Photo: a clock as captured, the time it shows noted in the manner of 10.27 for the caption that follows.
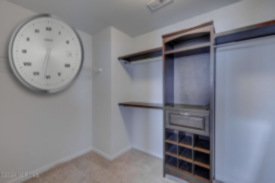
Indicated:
6.32
